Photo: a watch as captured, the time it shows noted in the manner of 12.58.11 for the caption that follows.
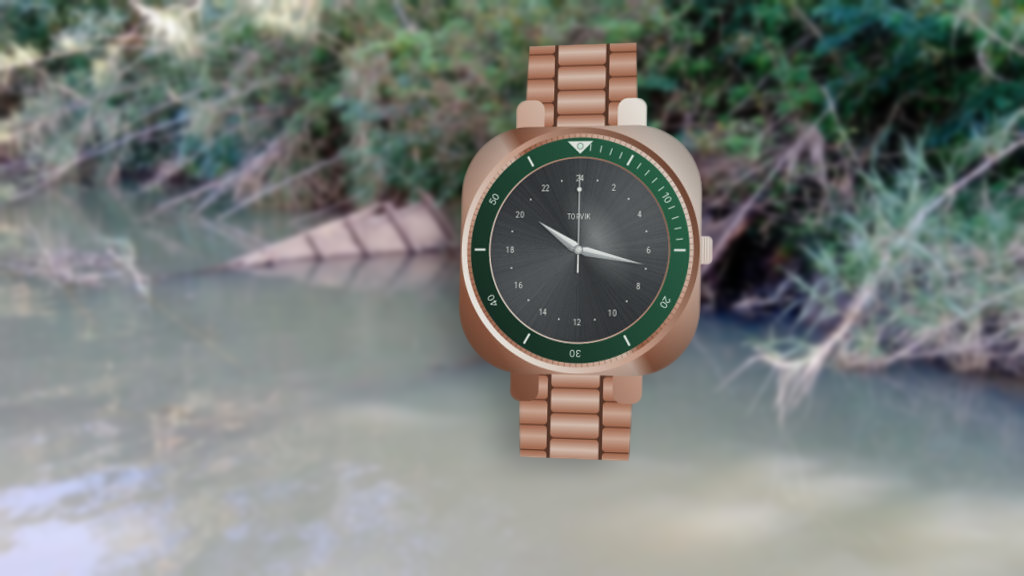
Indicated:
20.17.00
